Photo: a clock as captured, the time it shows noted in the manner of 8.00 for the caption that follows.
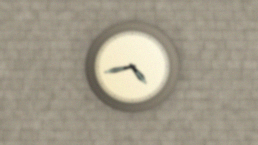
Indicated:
4.43
